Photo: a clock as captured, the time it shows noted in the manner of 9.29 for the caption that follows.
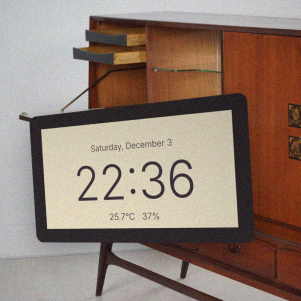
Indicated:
22.36
